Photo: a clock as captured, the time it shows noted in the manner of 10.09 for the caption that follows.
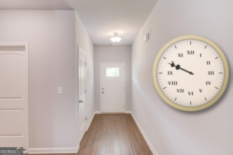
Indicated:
9.49
